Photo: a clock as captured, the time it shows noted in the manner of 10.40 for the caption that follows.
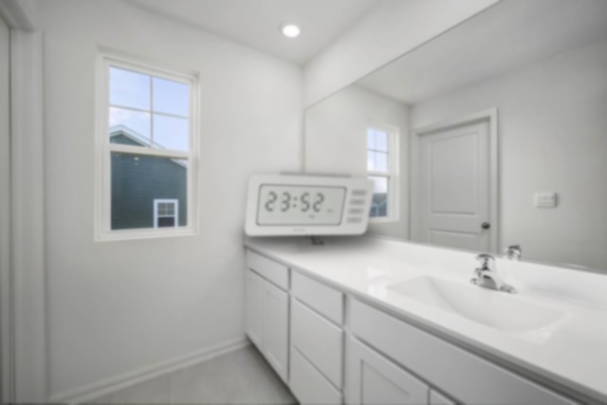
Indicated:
23.52
